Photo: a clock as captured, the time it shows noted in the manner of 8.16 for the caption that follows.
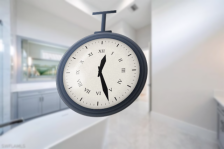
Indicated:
12.27
